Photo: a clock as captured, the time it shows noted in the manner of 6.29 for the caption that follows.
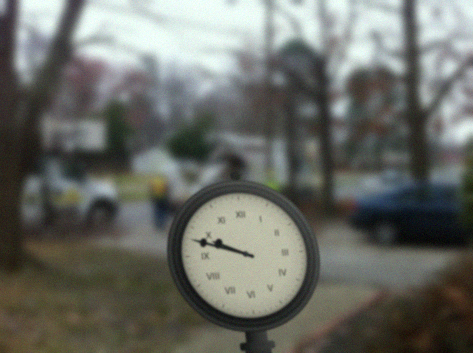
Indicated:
9.48
